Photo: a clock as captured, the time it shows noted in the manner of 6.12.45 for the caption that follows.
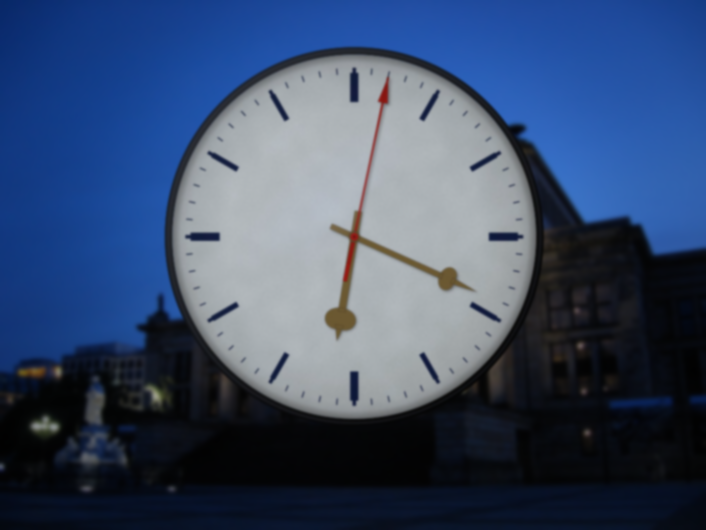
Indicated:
6.19.02
